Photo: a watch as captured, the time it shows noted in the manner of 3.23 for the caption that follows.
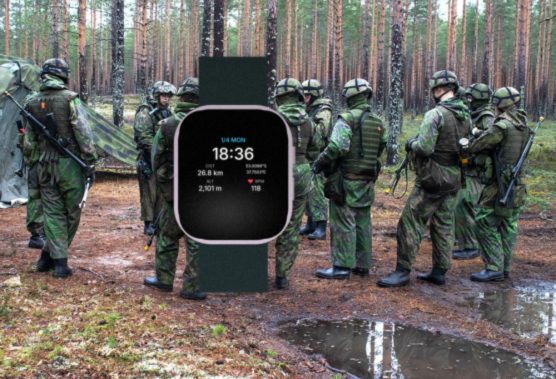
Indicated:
18.36
